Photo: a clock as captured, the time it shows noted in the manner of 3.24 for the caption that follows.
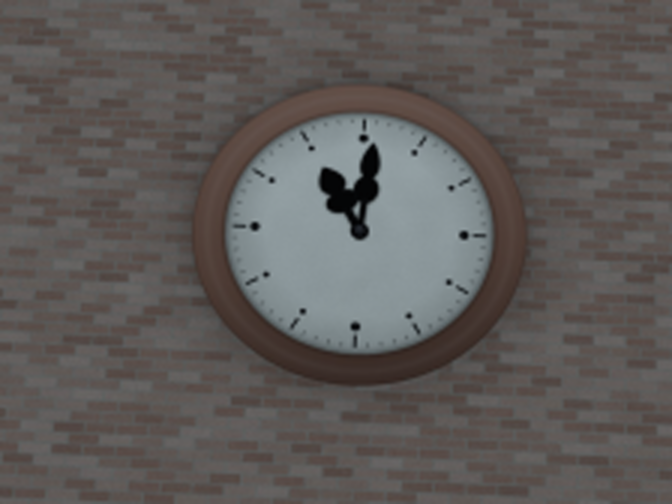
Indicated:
11.01
